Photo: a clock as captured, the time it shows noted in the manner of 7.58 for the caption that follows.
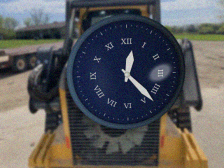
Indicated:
12.23
